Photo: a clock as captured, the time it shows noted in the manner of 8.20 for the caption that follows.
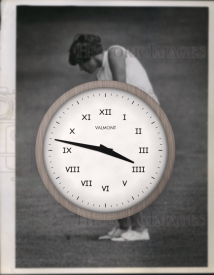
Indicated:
3.47
